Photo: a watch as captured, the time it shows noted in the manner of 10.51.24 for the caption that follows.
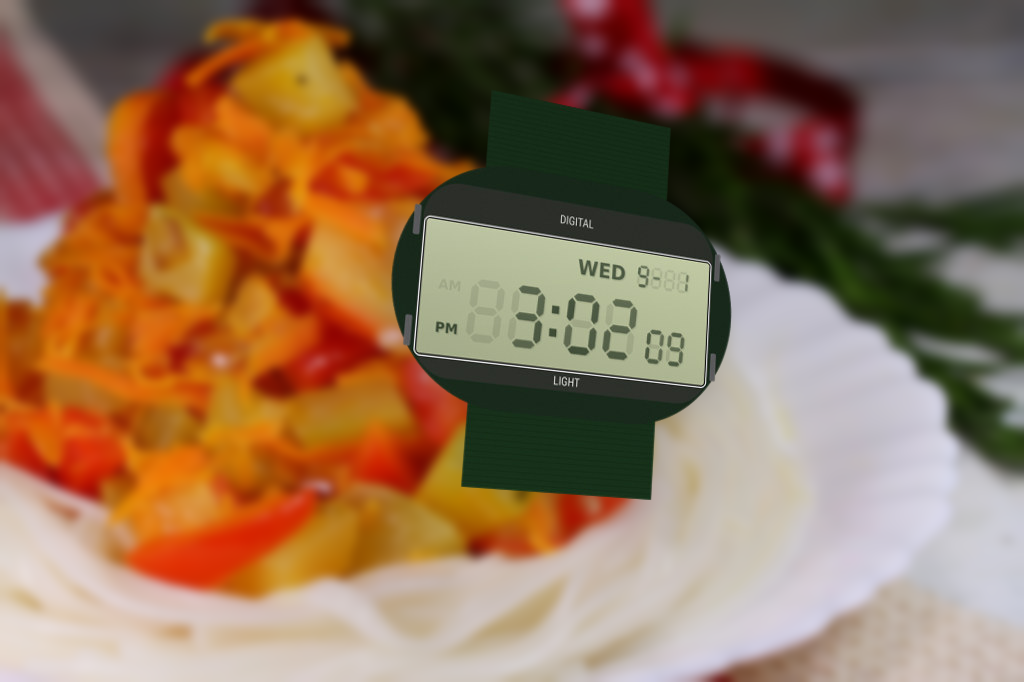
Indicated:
3.02.09
